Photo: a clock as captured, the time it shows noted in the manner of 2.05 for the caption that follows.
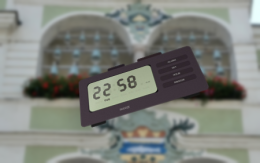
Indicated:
22.58
